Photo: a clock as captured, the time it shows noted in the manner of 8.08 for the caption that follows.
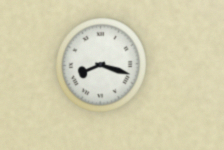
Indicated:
8.18
